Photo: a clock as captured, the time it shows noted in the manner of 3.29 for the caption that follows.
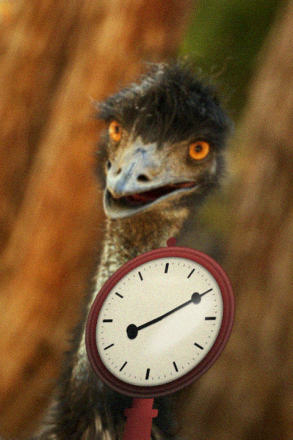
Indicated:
8.10
